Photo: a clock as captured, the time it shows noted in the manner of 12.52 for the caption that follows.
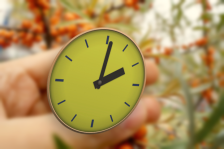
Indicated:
2.01
